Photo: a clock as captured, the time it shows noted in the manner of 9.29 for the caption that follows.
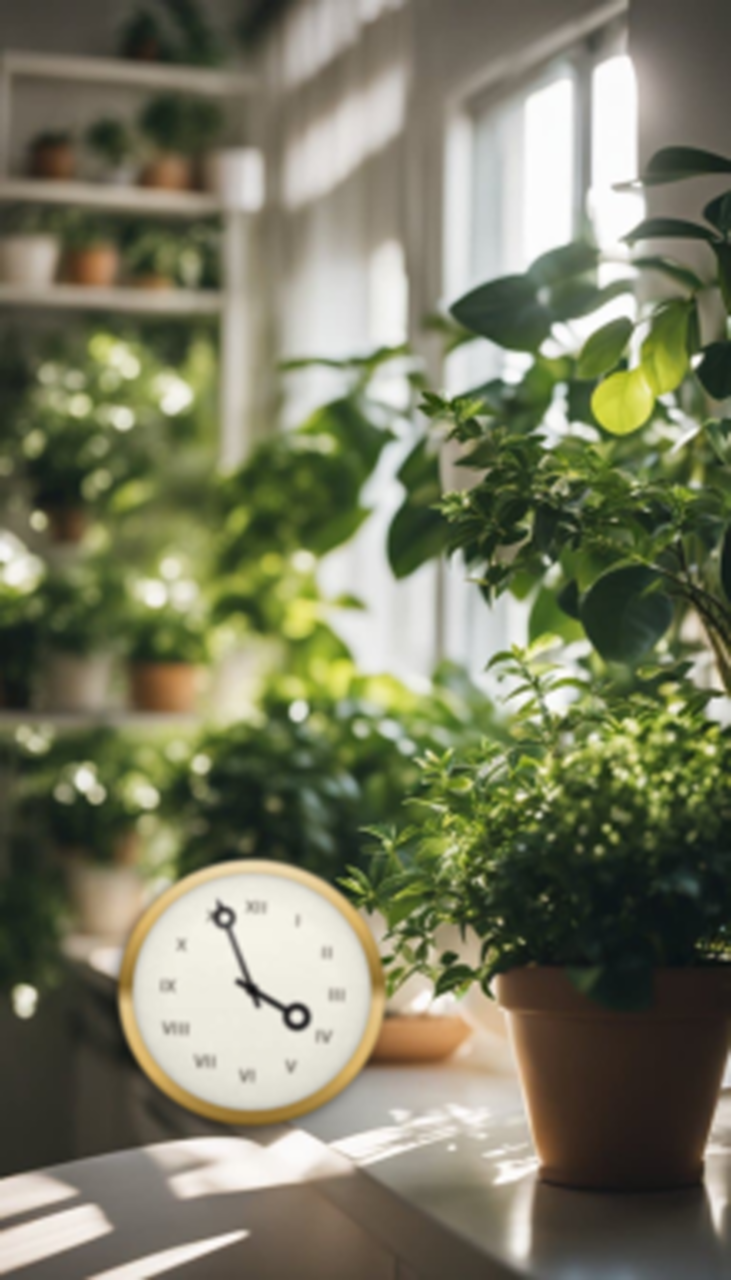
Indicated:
3.56
